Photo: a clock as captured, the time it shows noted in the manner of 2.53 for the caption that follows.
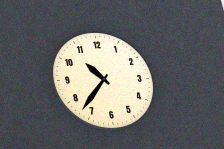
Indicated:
10.37
